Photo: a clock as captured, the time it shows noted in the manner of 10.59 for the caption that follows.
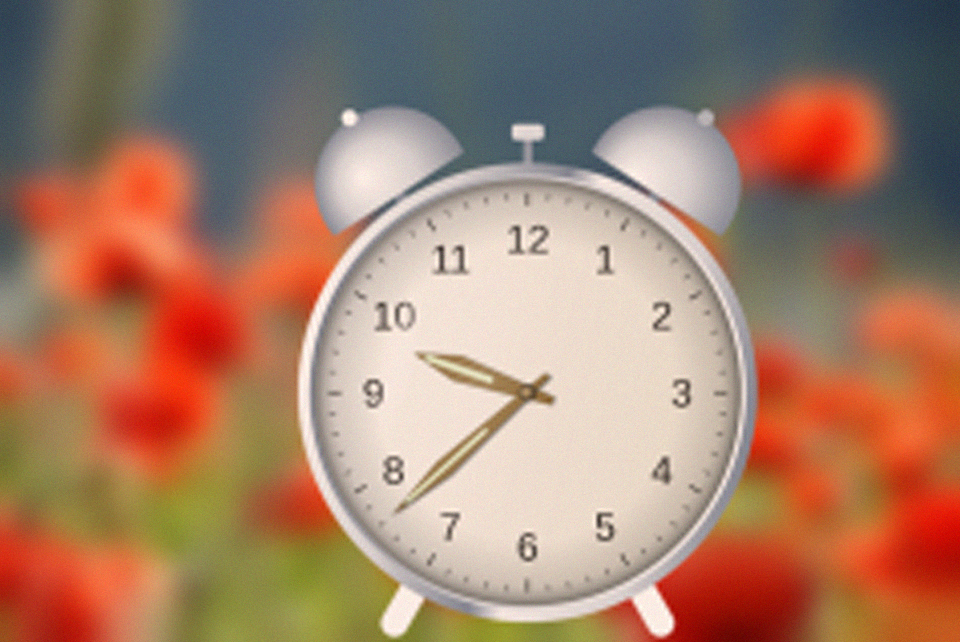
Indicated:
9.38
